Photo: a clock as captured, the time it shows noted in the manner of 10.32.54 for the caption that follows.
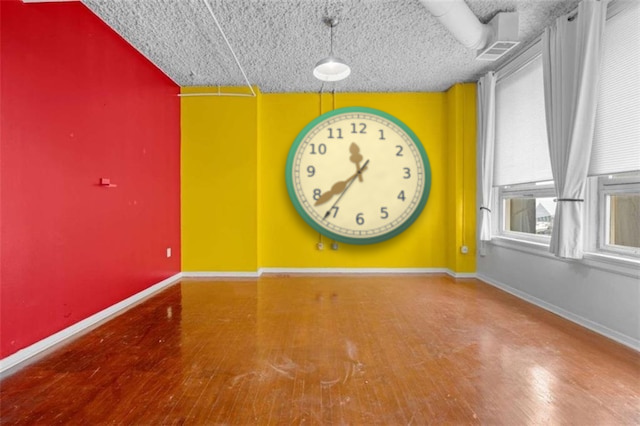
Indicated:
11.38.36
